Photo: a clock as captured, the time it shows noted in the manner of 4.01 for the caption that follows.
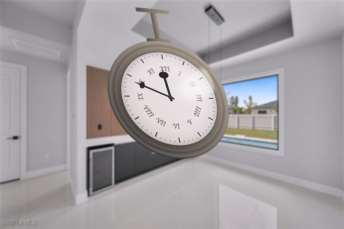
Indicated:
11.49
